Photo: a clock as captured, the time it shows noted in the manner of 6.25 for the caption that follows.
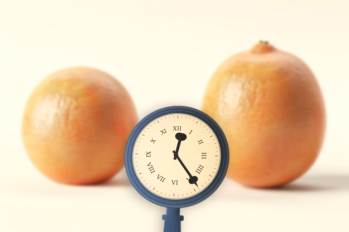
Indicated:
12.24
